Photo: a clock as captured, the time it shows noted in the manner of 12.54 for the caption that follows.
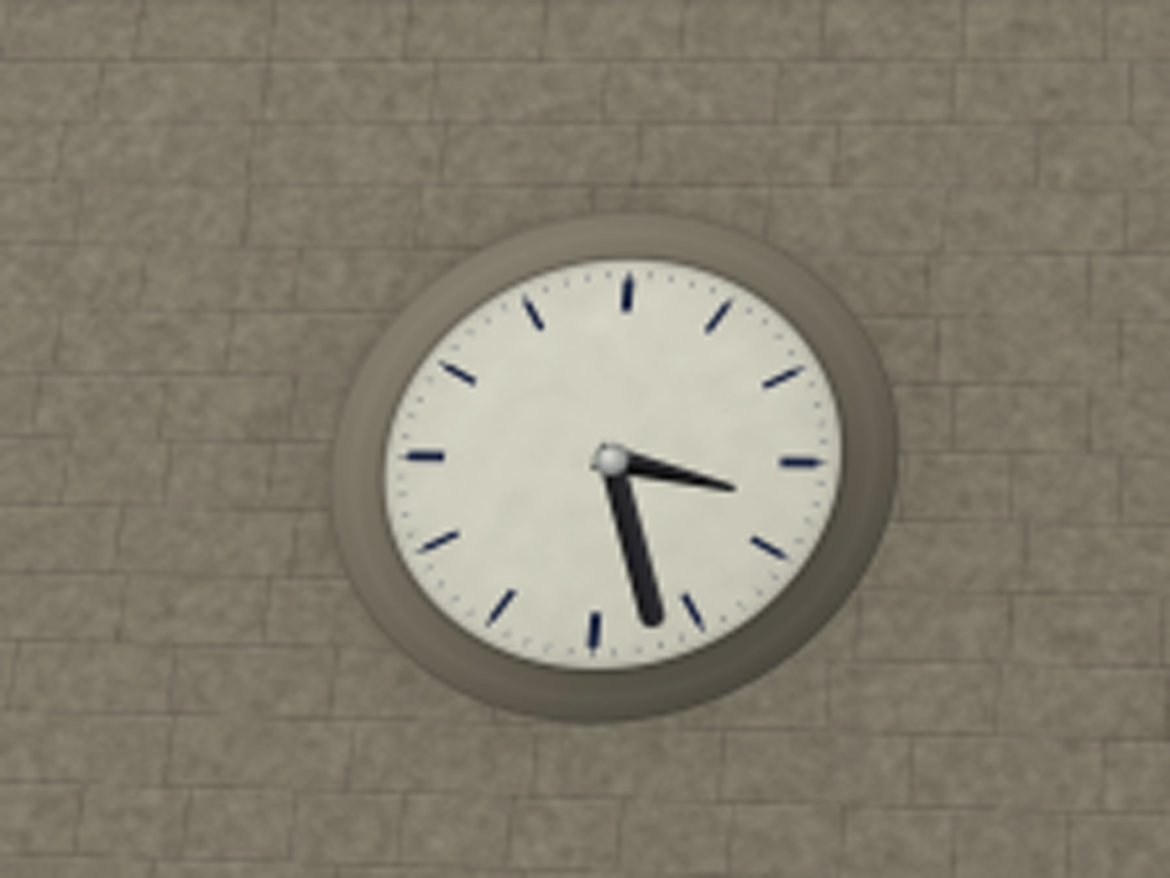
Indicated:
3.27
